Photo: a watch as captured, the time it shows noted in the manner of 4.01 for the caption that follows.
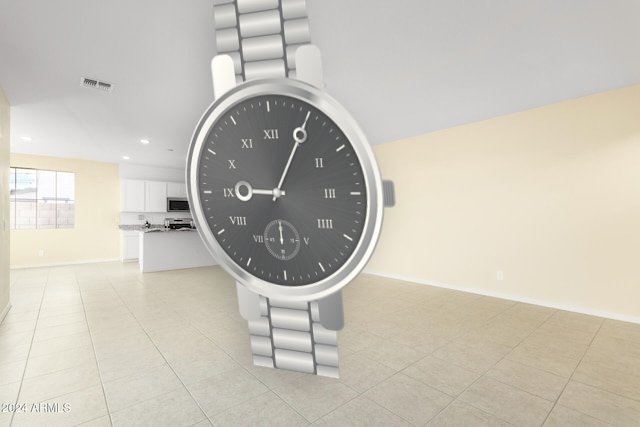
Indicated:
9.05
